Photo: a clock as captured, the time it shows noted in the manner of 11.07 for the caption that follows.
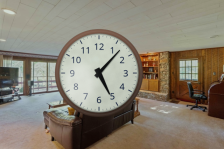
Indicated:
5.07
